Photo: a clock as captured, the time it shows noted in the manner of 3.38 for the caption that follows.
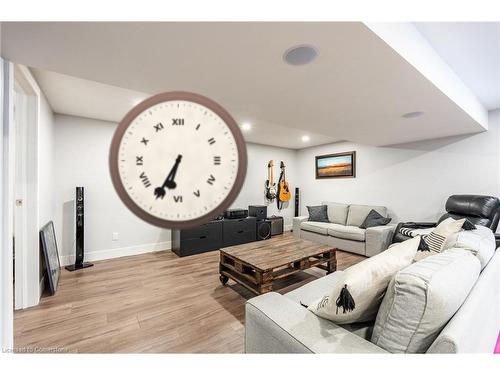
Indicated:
6.35
